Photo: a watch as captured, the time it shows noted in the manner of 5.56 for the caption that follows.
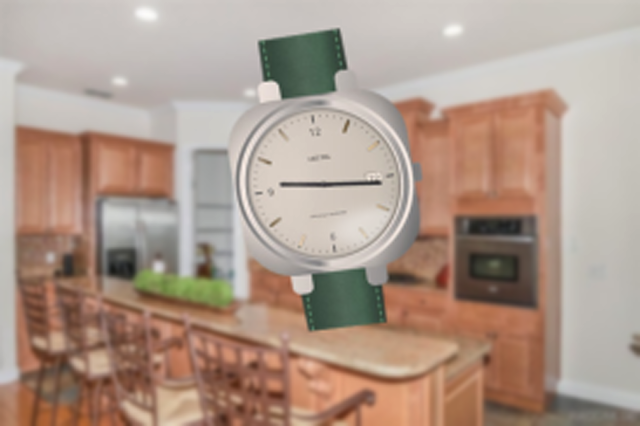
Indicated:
9.16
